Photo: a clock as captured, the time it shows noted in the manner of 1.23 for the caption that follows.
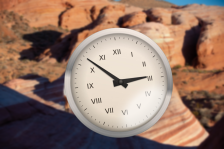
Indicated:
2.52
